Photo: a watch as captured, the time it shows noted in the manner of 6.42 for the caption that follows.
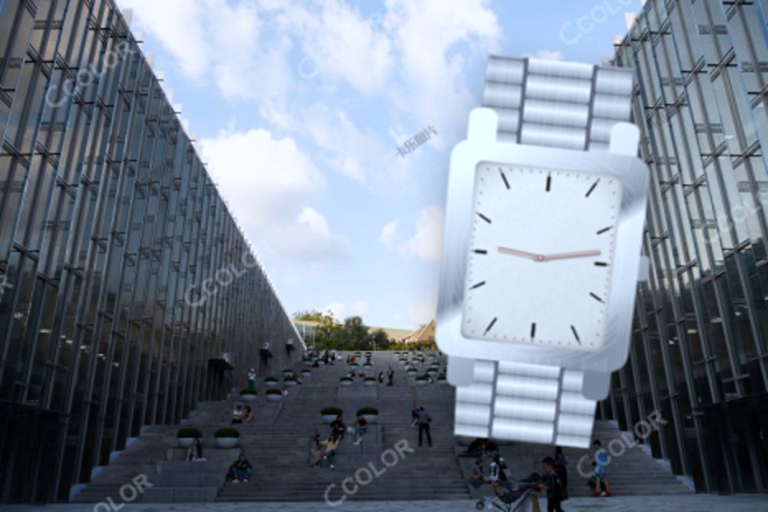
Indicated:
9.13
